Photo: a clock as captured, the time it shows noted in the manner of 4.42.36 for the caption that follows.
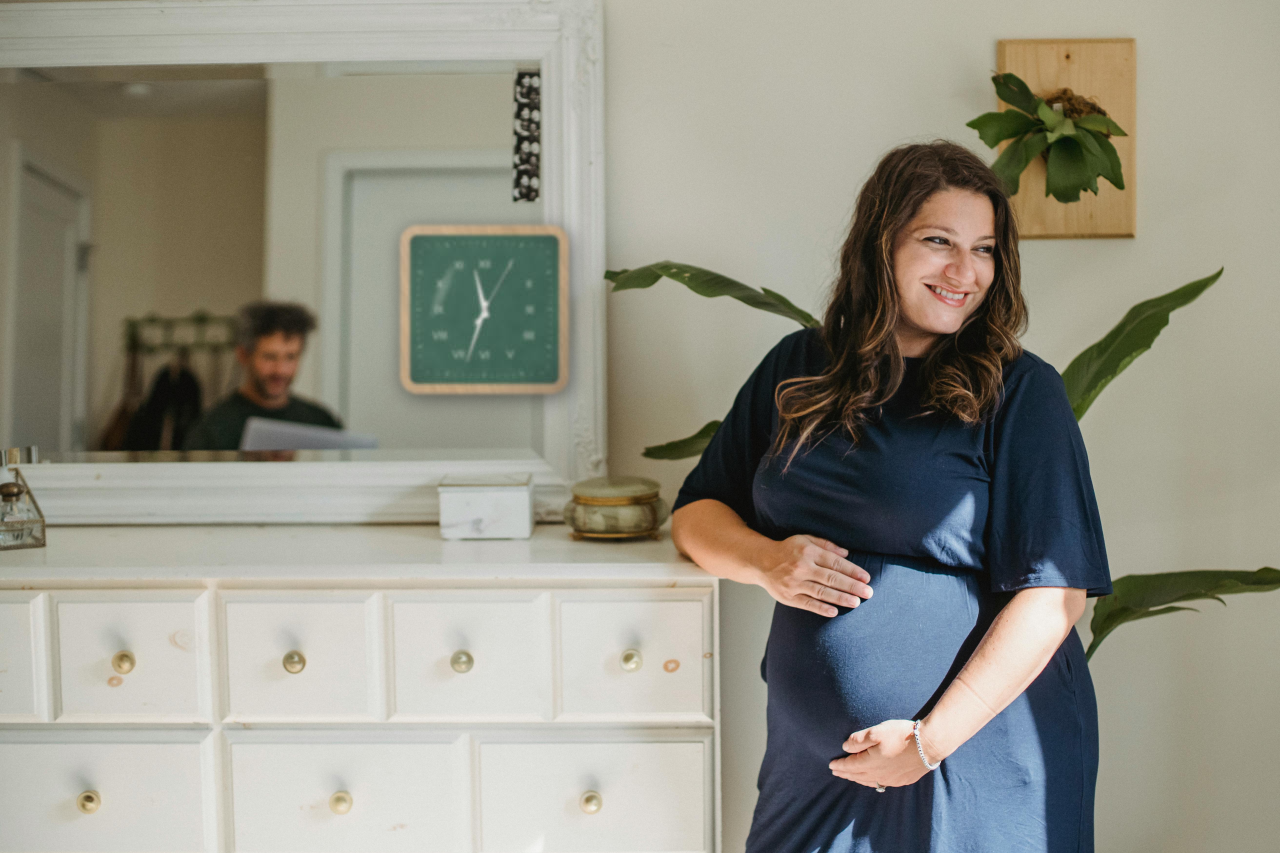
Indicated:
11.33.05
